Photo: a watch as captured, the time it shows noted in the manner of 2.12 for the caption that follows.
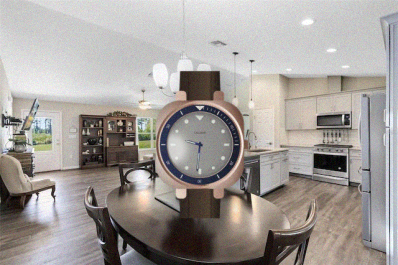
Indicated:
9.31
